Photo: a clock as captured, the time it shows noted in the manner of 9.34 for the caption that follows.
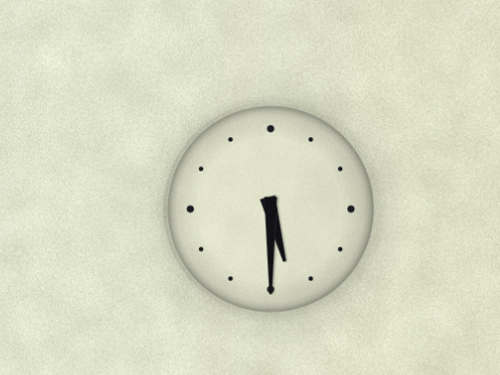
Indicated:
5.30
